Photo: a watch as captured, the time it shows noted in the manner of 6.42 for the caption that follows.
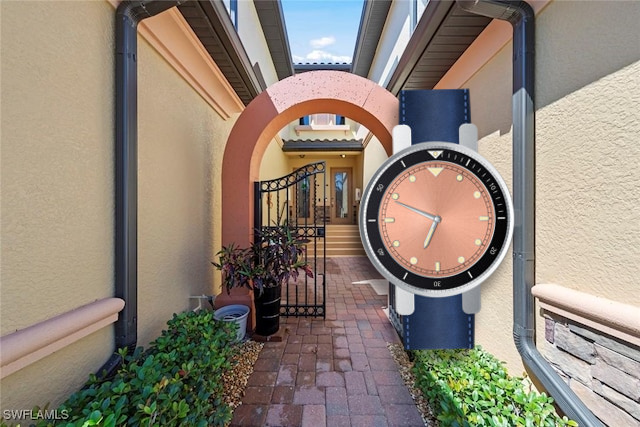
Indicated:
6.49
